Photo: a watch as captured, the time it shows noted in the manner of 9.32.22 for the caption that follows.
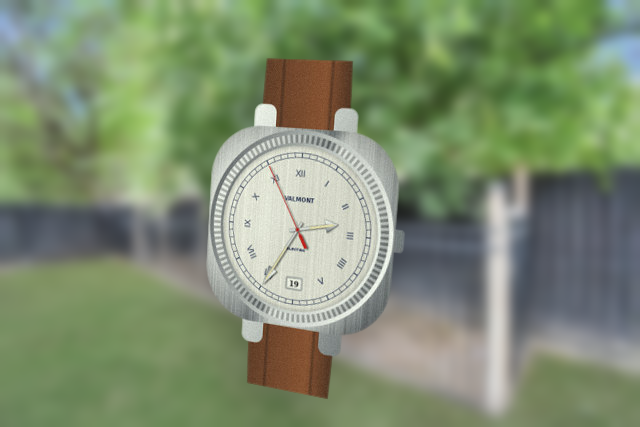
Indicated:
2.34.55
